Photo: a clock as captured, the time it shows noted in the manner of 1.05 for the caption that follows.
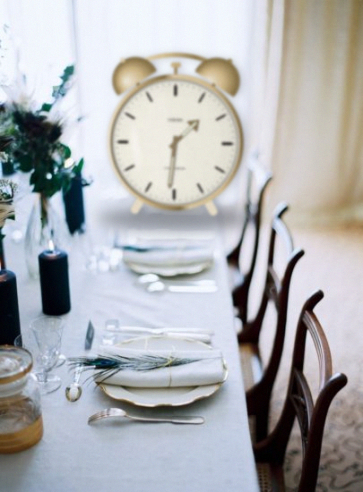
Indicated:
1.31
